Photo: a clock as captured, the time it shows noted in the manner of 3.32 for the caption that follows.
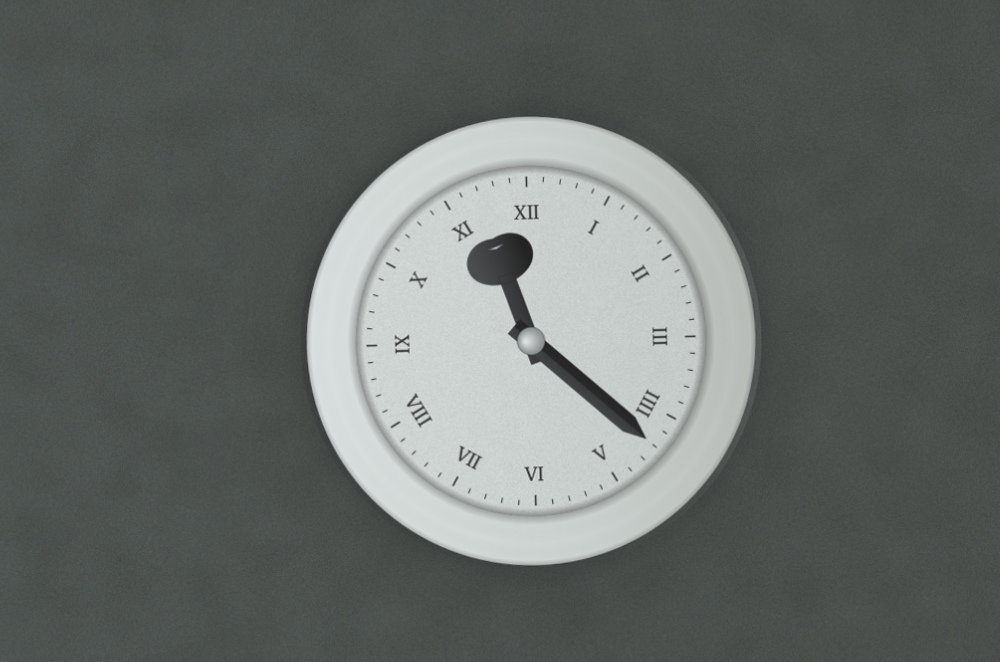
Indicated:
11.22
